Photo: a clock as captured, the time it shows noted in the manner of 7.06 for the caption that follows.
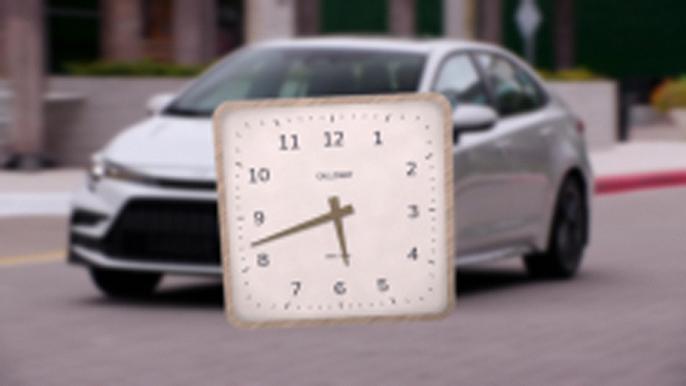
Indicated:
5.42
